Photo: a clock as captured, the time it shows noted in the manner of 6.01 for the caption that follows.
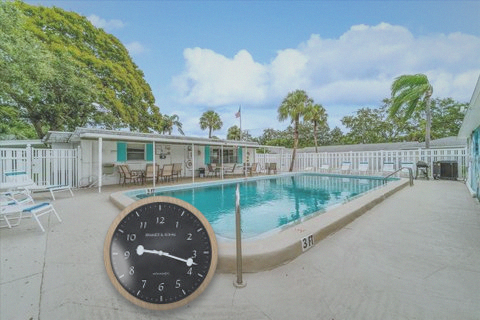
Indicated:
9.18
